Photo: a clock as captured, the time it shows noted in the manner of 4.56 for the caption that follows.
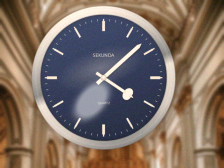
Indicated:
4.08
